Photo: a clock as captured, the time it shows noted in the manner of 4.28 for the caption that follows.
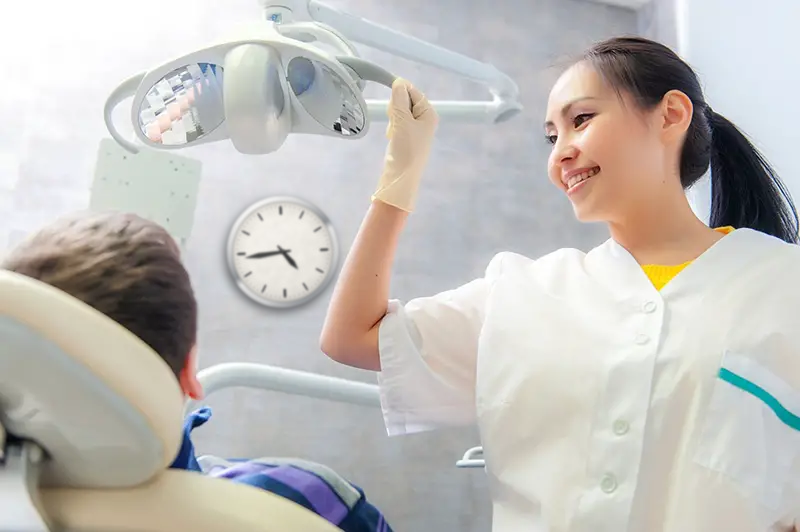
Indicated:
4.44
